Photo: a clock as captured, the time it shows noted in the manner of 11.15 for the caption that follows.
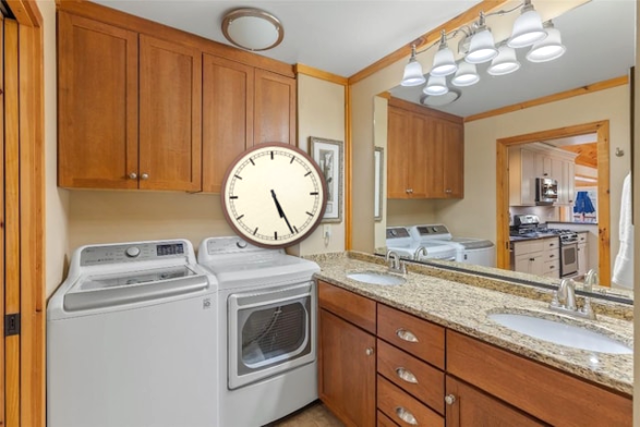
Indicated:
5.26
